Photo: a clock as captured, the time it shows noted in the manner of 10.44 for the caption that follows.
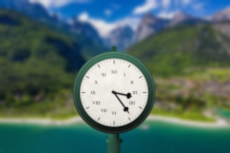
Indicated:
3.24
